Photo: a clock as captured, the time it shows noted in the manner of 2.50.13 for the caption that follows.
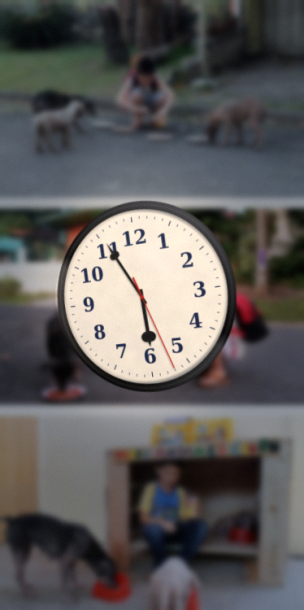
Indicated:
5.55.27
